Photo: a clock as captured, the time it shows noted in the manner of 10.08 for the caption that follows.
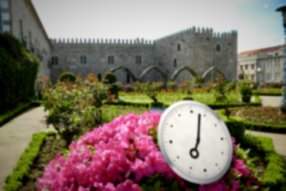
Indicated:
7.03
